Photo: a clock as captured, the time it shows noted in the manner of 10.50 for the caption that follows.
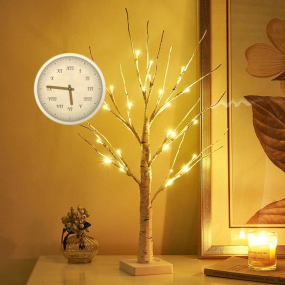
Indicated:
5.46
